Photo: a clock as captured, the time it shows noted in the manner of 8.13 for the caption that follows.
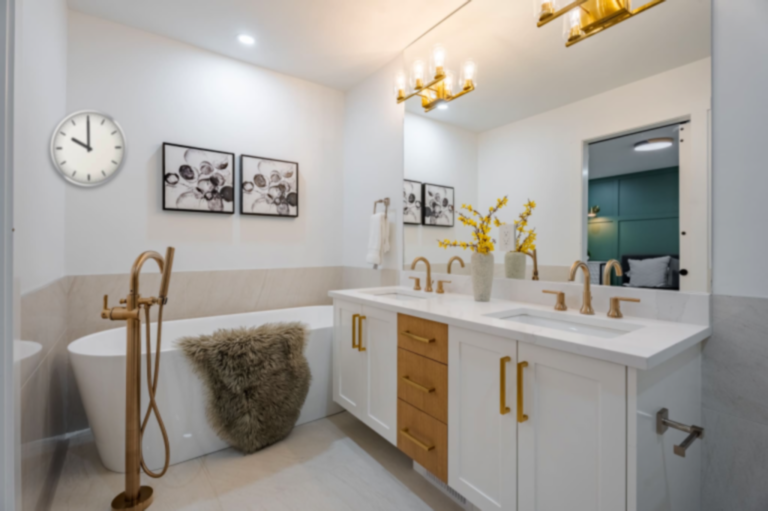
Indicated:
10.00
